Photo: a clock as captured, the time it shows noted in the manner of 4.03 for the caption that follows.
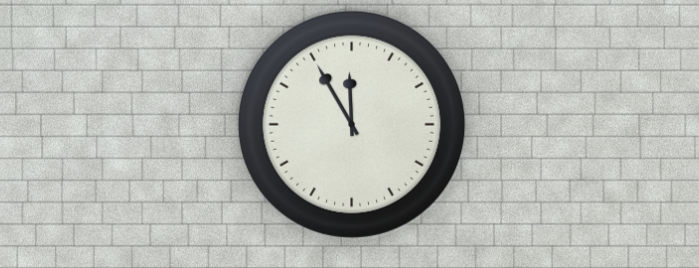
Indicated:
11.55
